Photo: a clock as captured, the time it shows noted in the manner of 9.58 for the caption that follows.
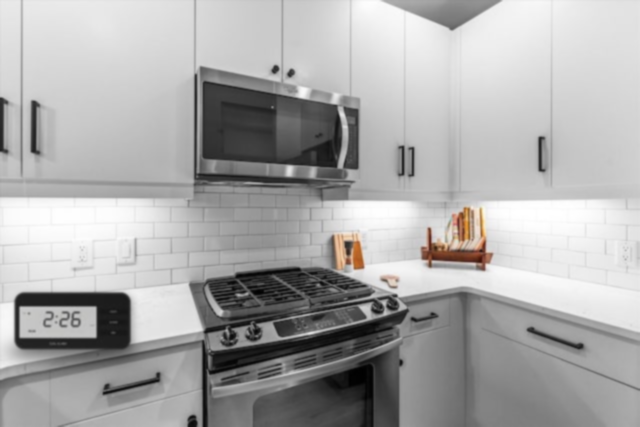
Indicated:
2.26
